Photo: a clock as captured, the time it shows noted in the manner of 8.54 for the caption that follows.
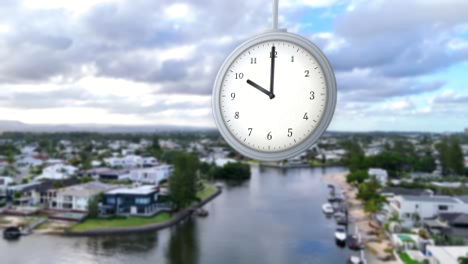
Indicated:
10.00
